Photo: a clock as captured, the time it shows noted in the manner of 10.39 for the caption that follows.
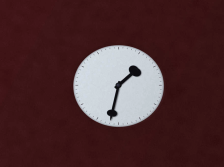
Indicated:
1.32
